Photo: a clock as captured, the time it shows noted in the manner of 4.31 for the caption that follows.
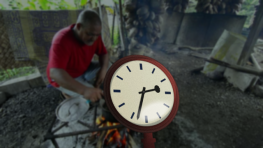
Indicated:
2.33
